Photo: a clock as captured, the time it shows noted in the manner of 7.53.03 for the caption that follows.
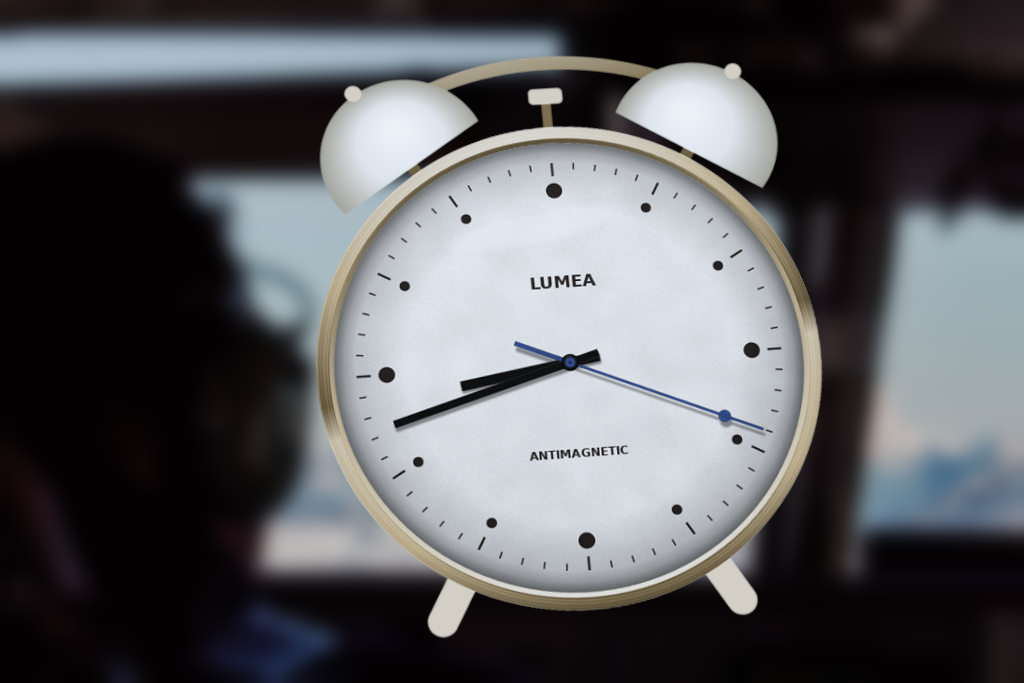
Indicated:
8.42.19
